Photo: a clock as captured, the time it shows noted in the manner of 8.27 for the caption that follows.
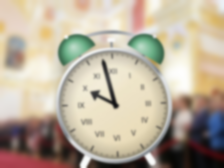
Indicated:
9.58
